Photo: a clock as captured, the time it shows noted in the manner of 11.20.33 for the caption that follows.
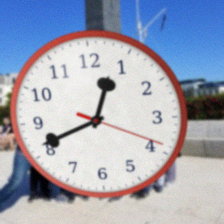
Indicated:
12.41.19
